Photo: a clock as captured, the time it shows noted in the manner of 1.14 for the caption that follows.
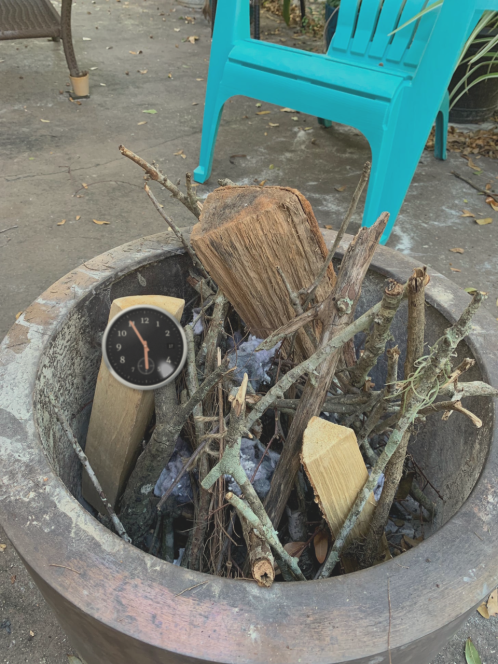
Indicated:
5.55
